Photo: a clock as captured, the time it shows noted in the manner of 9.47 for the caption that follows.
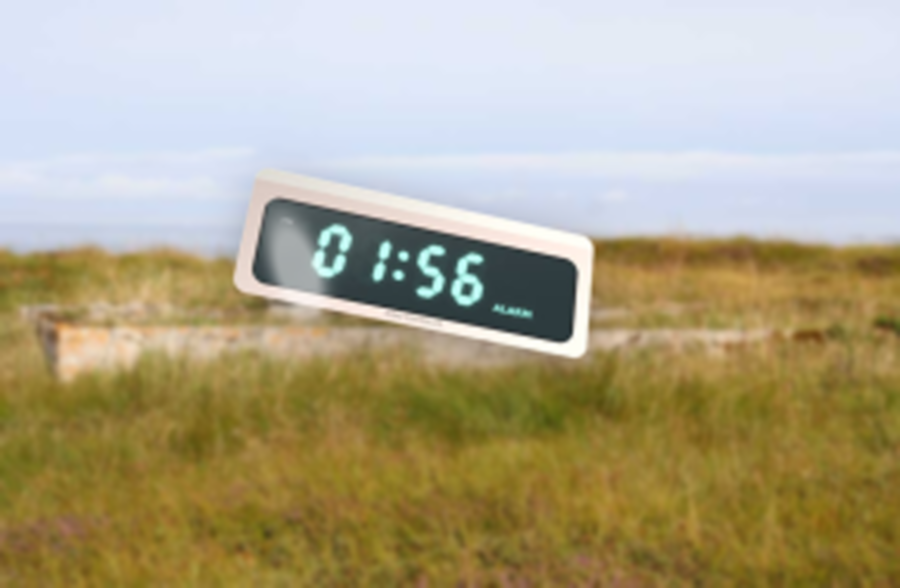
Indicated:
1.56
